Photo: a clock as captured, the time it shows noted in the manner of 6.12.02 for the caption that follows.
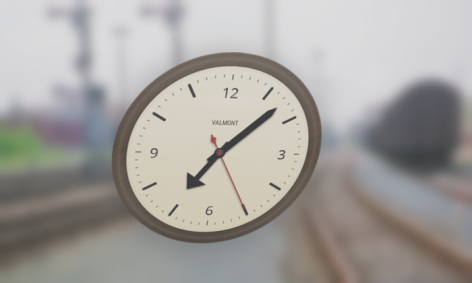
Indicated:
7.07.25
